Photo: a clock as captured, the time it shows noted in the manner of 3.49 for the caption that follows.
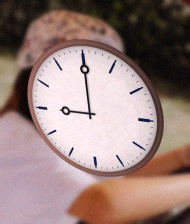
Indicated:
9.00
